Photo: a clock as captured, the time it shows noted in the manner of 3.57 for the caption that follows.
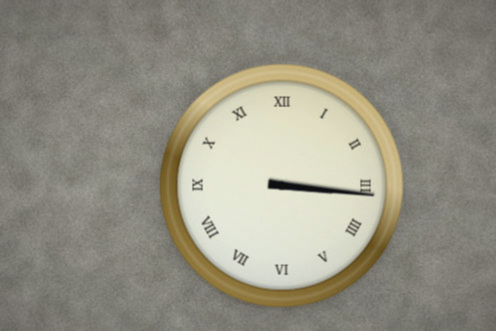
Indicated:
3.16
